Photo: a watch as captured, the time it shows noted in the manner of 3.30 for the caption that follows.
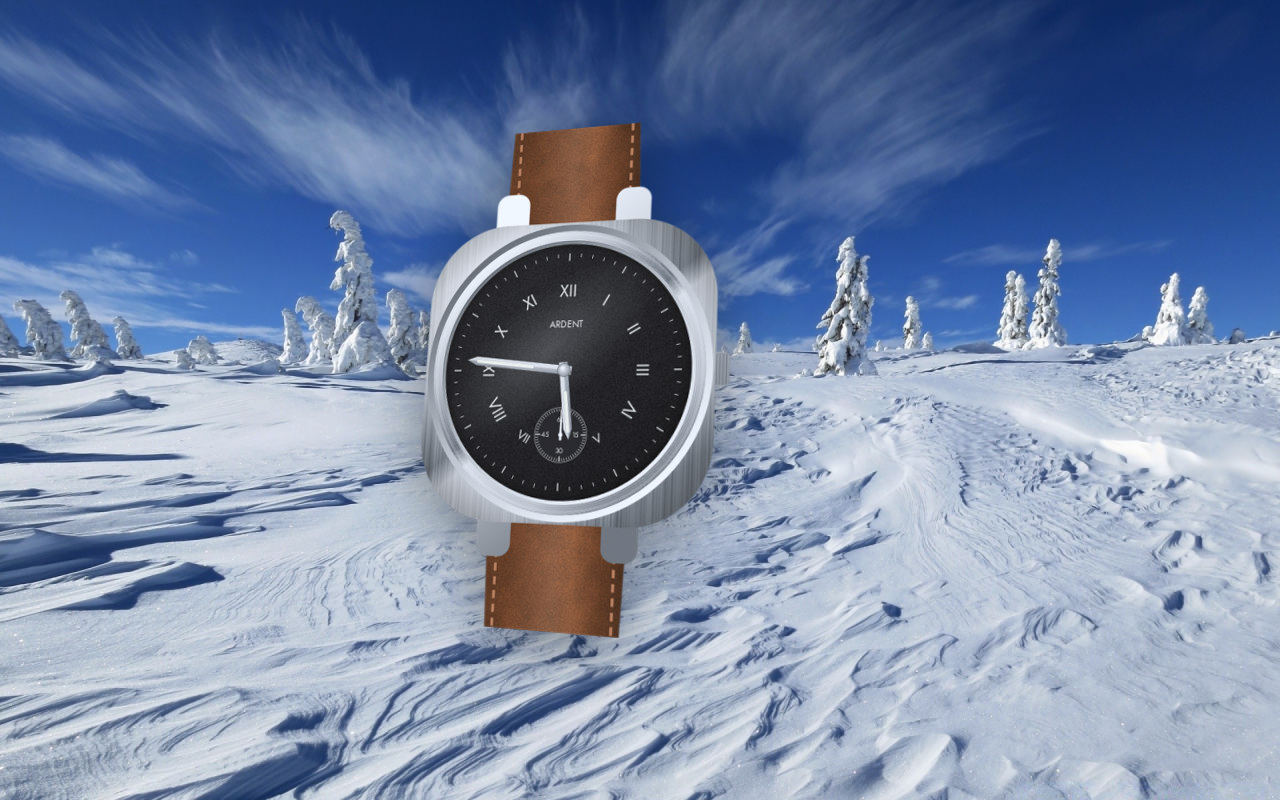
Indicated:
5.46
